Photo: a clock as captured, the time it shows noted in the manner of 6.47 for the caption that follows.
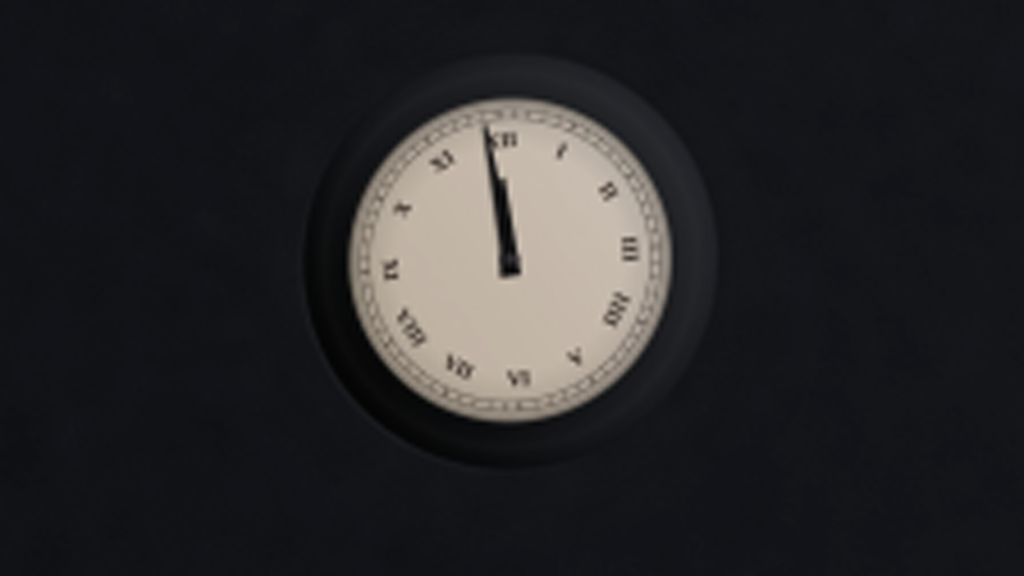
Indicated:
11.59
